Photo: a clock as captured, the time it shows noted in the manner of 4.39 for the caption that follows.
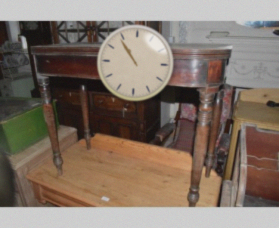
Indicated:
10.54
